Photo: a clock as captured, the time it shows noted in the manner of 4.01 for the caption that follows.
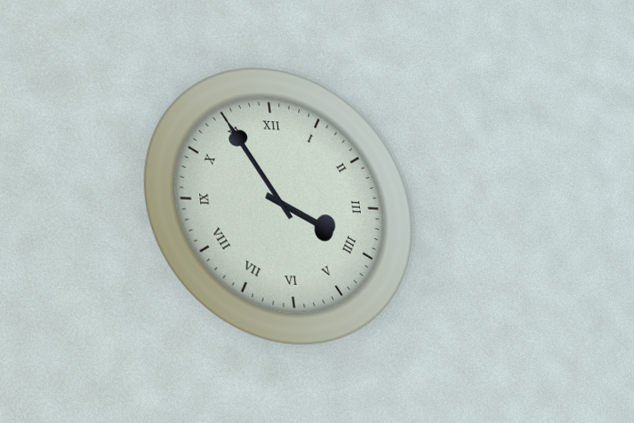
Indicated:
3.55
